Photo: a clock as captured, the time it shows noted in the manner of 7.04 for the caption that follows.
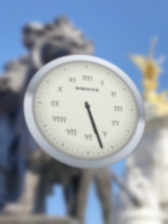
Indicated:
5.27
